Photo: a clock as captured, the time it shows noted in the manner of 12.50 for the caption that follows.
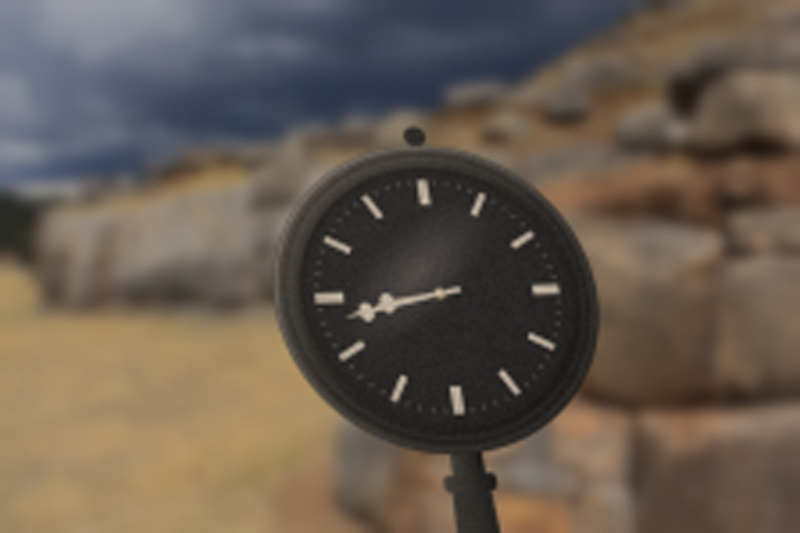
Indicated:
8.43
